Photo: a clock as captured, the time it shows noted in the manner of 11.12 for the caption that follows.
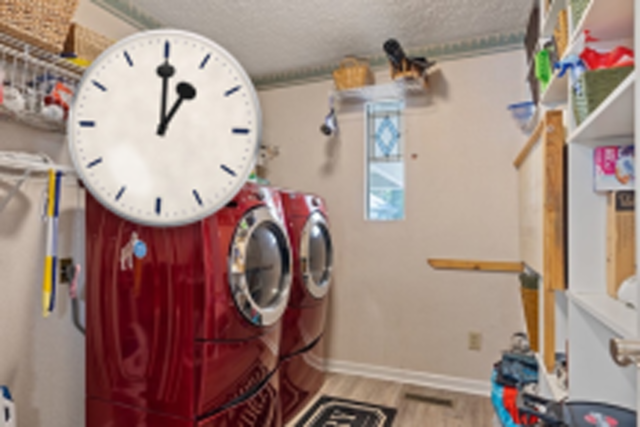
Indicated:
1.00
